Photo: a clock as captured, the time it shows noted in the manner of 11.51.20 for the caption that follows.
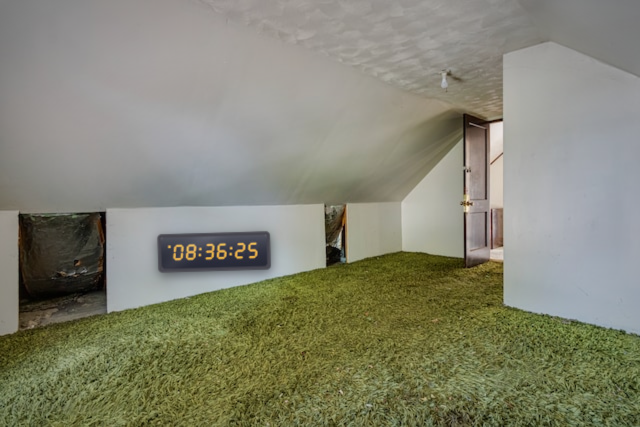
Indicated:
8.36.25
